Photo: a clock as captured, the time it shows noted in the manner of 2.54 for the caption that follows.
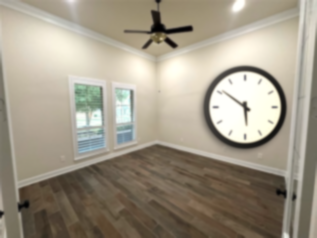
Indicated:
5.51
